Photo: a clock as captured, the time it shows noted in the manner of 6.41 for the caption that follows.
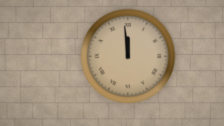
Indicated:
11.59
